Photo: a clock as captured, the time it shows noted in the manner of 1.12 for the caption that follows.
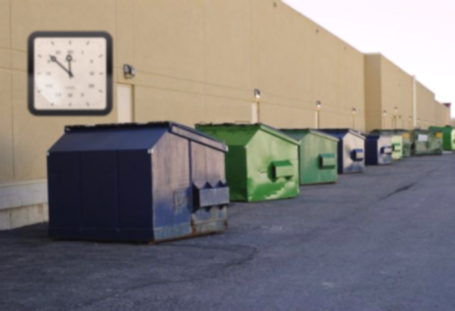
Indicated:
11.52
